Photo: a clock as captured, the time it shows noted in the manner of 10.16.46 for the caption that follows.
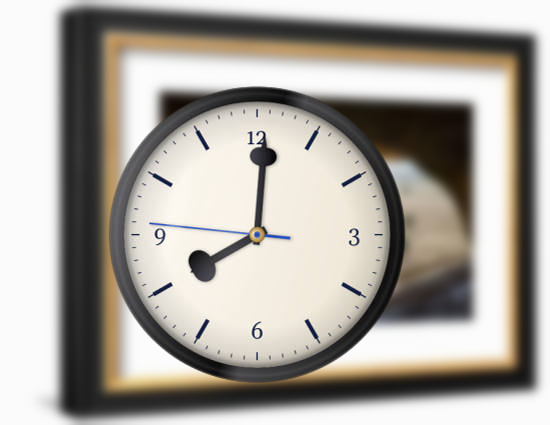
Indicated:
8.00.46
